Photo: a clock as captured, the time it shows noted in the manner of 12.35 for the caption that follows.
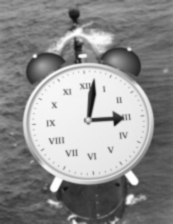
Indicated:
3.02
